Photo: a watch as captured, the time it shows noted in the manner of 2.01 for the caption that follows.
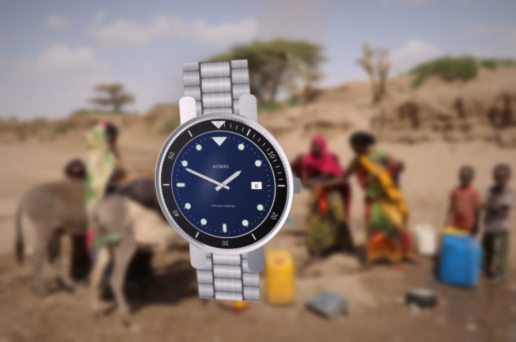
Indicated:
1.49
